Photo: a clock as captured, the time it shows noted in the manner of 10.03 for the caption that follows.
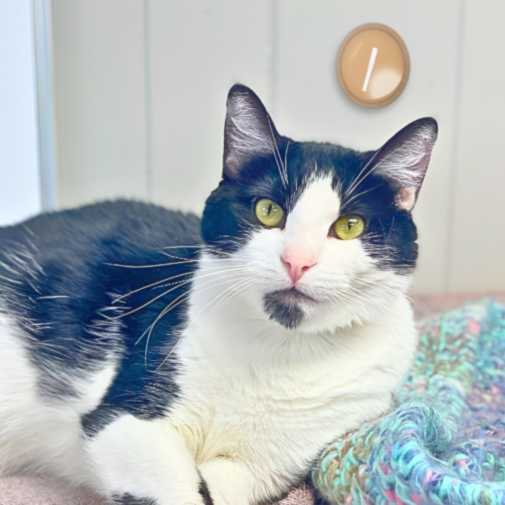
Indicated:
12.33
